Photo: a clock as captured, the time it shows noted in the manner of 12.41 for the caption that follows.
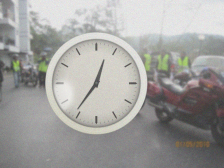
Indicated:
12.36
